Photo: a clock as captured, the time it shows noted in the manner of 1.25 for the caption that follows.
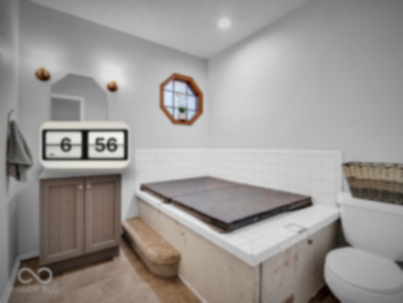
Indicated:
6.56
